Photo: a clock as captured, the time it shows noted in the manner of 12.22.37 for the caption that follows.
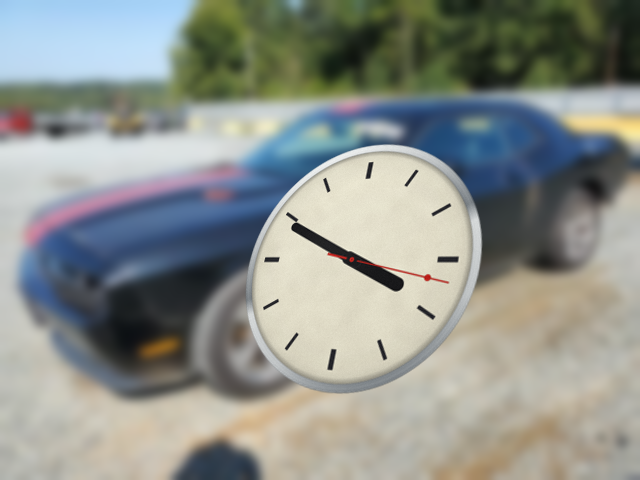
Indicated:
3.49.17
